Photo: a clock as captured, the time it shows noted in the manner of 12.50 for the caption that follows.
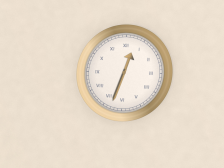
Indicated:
12.33
